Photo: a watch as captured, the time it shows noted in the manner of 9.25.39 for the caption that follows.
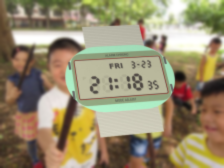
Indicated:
21.18.35
